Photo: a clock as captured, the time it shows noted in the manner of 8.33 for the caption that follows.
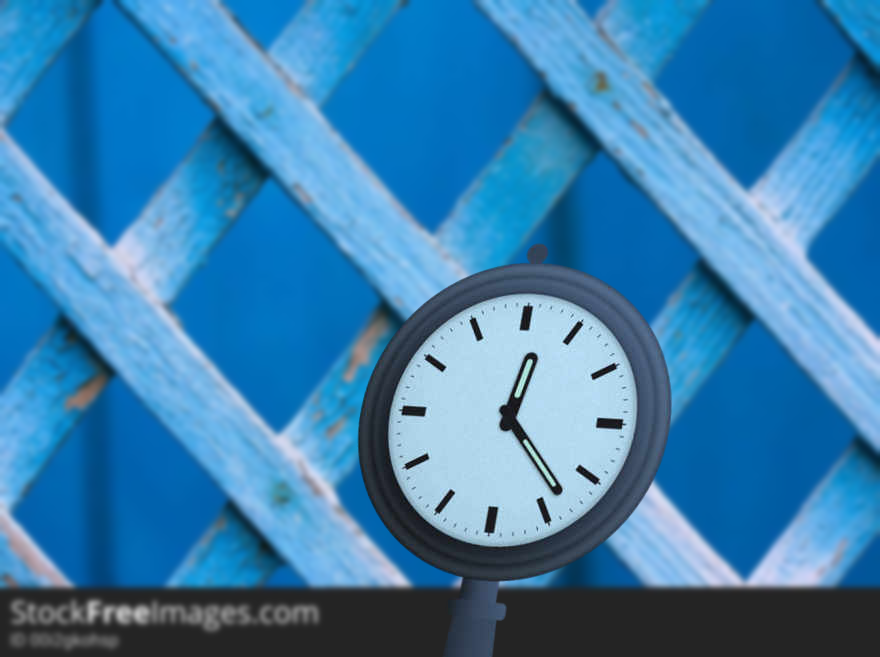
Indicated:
12.23
